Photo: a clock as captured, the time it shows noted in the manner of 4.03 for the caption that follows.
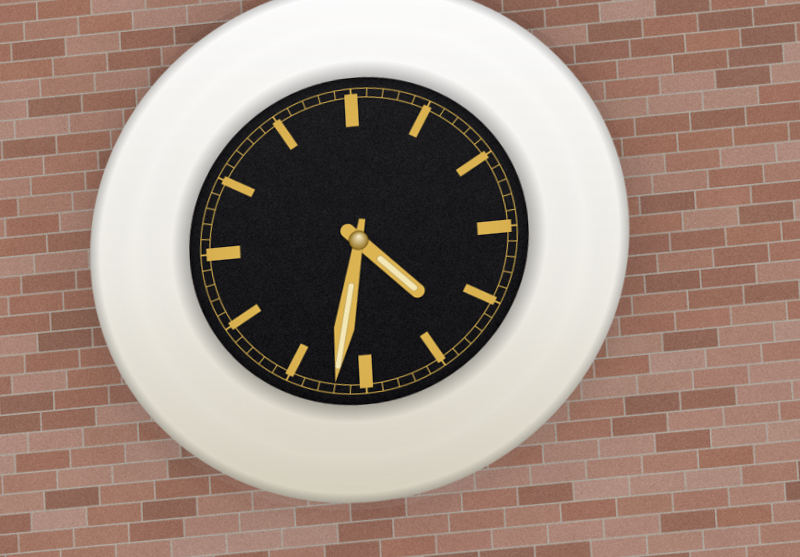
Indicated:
4.32
